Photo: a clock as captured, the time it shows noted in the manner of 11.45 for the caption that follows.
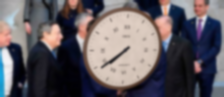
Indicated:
7.39
